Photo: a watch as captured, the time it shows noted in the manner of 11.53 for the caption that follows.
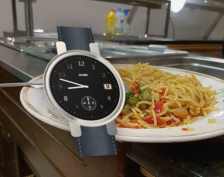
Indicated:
8.48
